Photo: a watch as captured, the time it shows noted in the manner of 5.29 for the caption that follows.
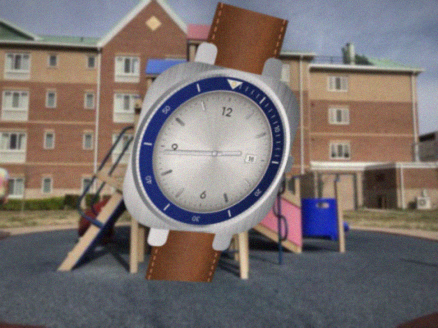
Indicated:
2.44
